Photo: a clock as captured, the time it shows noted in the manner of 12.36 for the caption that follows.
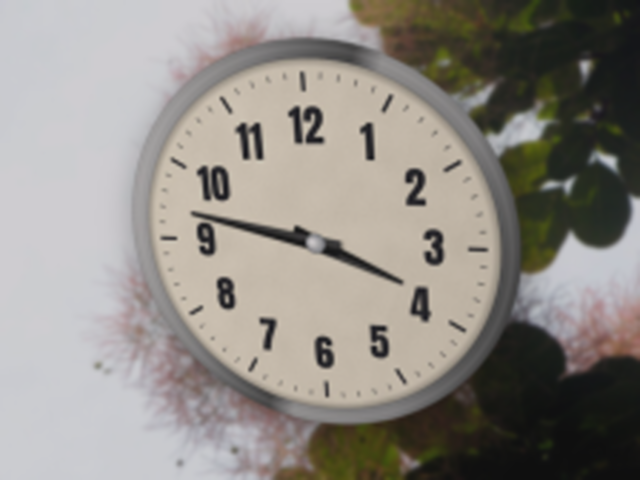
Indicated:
3.47
